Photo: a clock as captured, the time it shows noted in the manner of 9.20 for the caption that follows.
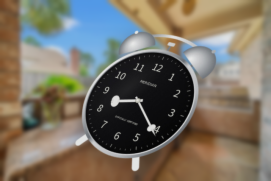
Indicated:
8.21
